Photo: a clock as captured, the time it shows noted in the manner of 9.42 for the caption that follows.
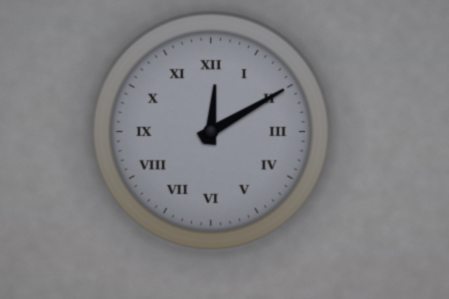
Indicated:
12.10
